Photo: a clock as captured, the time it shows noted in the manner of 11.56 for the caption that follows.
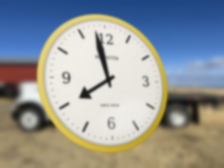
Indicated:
7.58
